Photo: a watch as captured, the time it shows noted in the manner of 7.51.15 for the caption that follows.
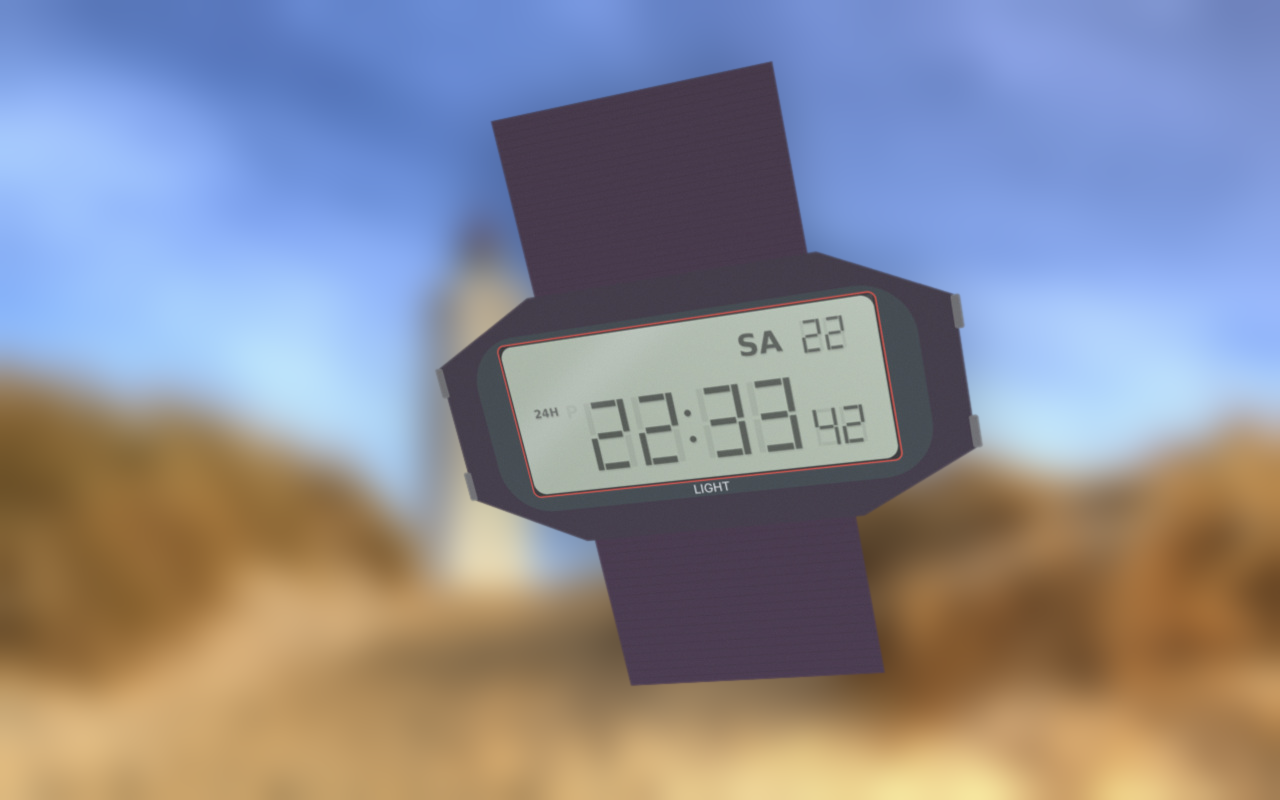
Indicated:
22.33.42
